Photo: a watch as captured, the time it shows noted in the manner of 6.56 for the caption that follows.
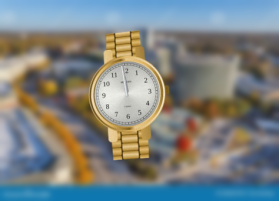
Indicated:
11.59
